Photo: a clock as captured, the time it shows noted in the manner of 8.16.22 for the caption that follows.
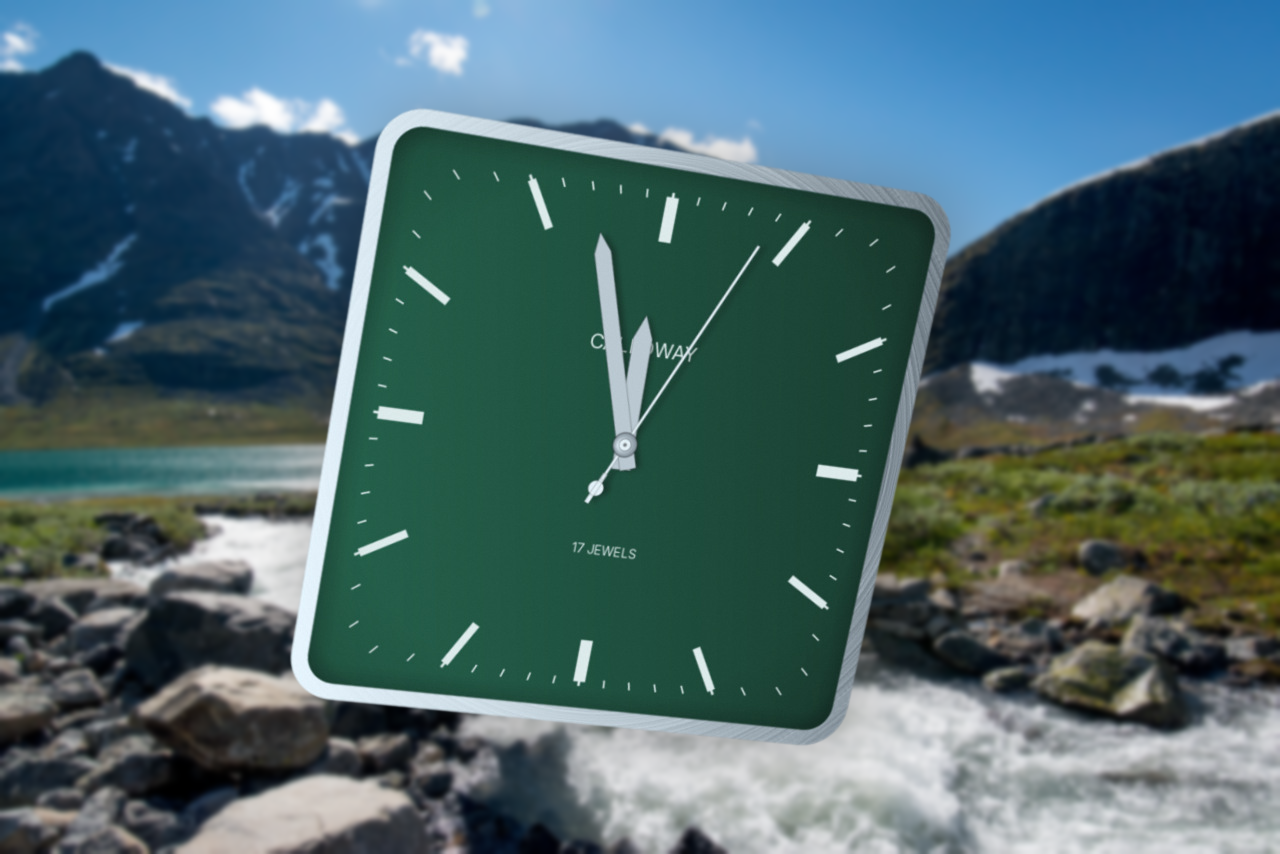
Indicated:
11.57.04
